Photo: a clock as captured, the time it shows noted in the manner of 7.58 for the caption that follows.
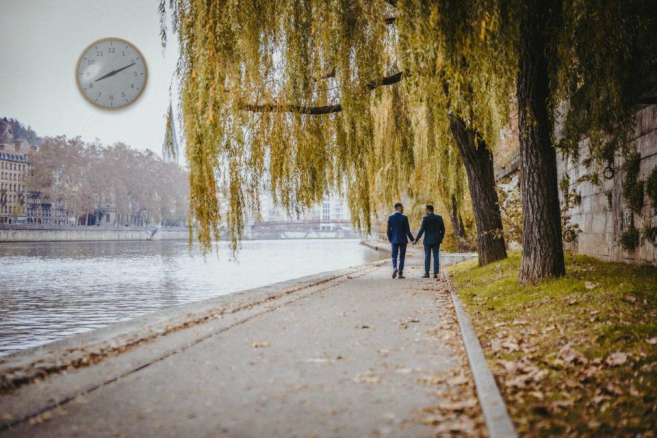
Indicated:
8.11
